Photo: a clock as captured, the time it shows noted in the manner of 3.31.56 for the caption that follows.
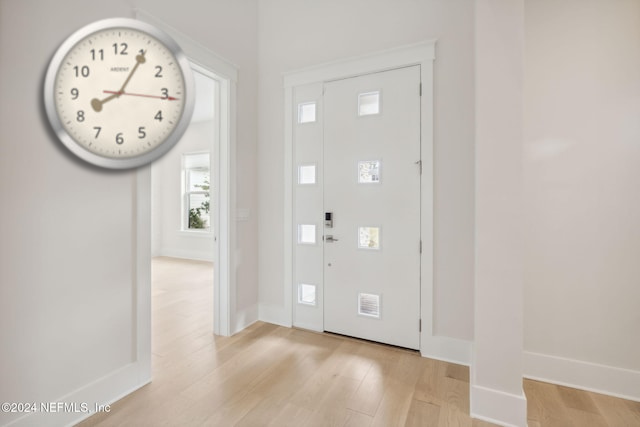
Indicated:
8.05.16
